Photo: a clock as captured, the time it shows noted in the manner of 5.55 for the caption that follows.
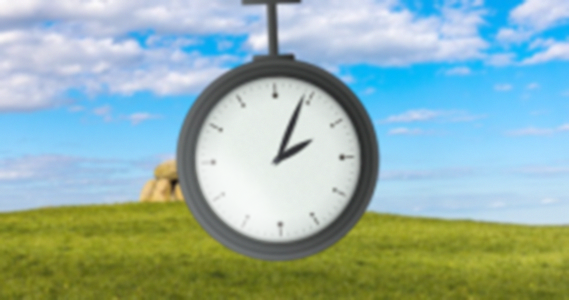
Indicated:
2.04
